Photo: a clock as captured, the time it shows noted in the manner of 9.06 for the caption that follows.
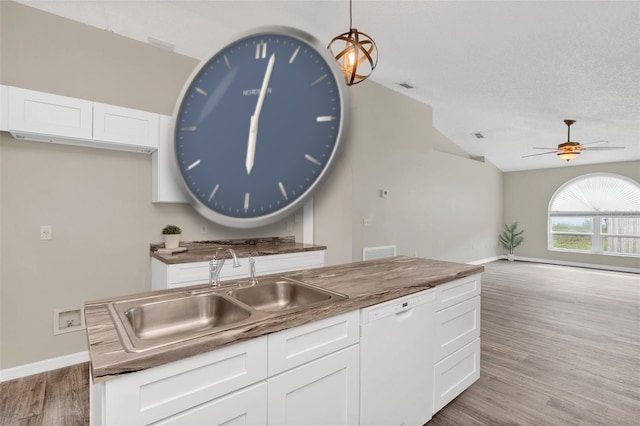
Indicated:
6.02
